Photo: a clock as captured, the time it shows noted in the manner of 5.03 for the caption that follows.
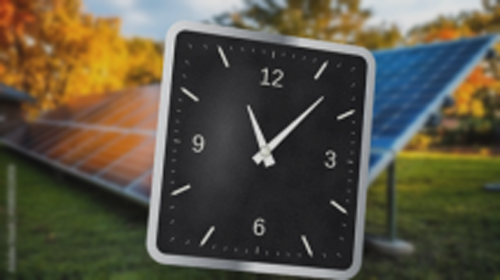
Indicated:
11.07
